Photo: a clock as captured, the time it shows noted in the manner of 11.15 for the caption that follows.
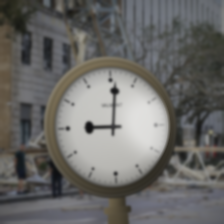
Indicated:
9.01
